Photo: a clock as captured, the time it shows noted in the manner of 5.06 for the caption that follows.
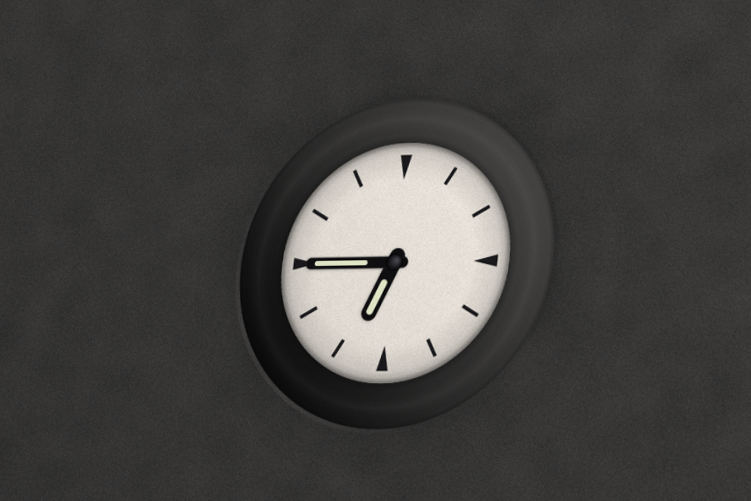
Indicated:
6.45
